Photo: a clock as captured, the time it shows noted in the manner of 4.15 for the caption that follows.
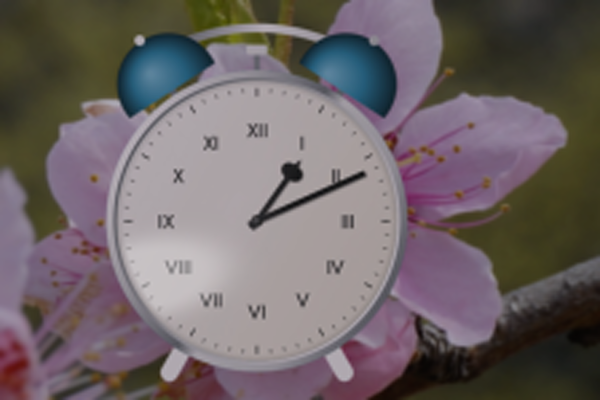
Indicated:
1.11
